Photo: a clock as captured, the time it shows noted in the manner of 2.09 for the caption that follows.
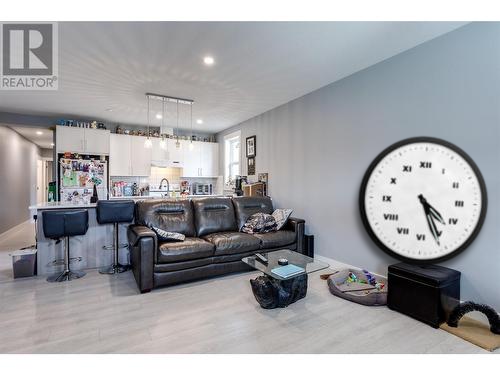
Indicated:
4.26
